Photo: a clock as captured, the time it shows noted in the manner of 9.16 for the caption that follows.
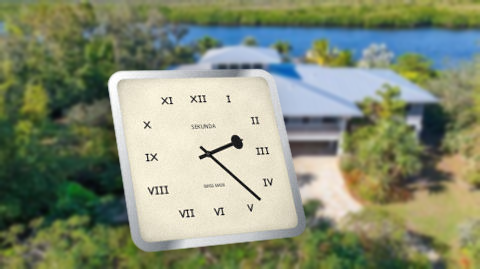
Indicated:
2.23
